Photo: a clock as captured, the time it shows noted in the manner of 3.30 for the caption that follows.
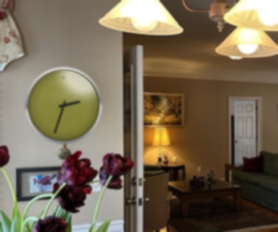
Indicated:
2.33
